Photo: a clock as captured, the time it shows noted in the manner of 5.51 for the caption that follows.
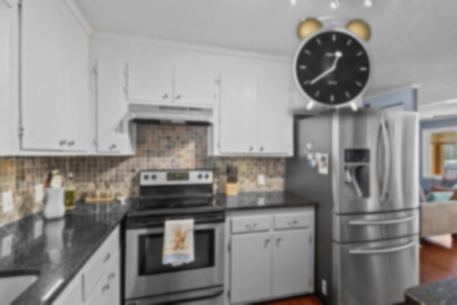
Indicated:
12.39
